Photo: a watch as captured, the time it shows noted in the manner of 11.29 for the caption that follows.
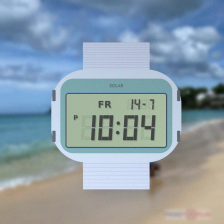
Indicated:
10.04
